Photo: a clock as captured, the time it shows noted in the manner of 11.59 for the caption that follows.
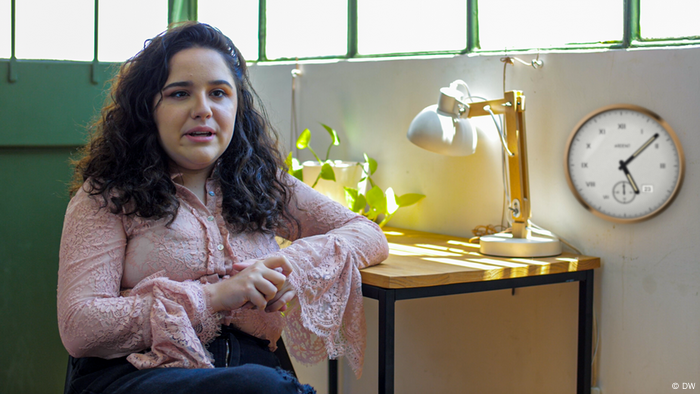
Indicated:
5.08
